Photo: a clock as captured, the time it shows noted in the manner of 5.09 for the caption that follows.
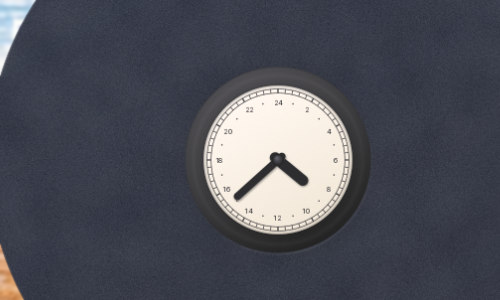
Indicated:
8.38
